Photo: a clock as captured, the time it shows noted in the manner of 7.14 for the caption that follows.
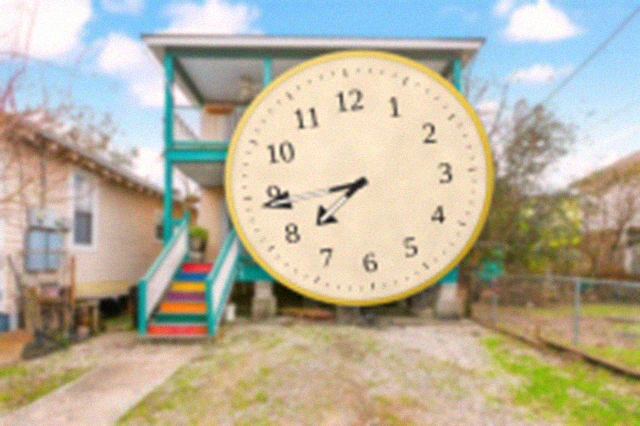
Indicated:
7.44
